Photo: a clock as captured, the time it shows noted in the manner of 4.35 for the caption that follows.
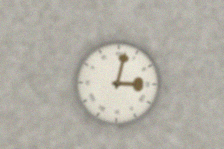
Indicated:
3.02
